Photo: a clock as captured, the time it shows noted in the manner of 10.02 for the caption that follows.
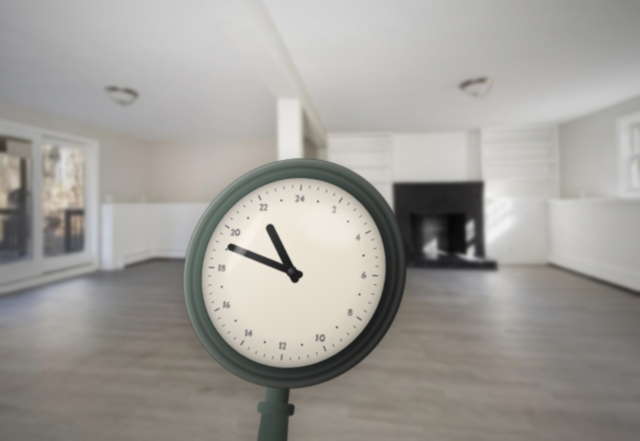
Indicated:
21.48
